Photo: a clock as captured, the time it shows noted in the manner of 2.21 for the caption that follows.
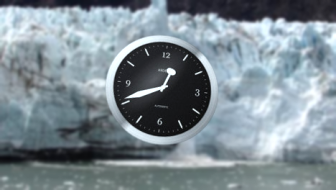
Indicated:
12.41
